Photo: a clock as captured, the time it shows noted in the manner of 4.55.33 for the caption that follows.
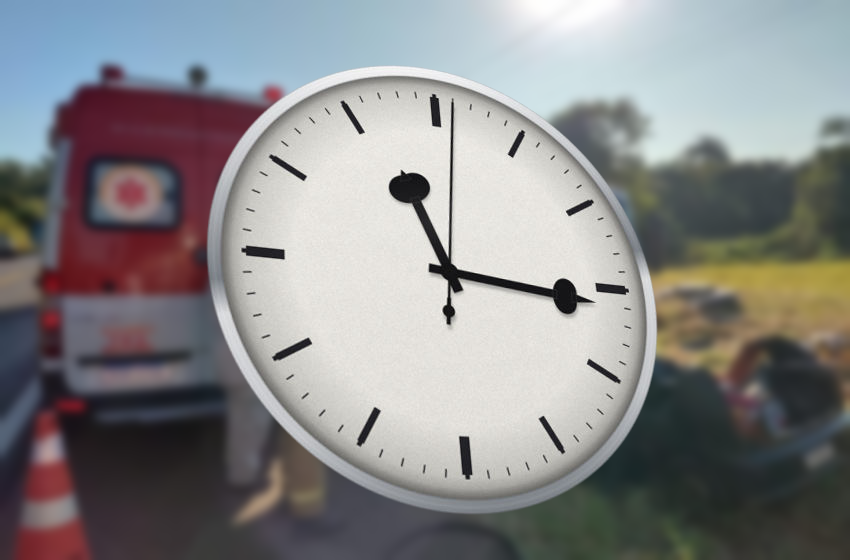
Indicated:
11.16.01
